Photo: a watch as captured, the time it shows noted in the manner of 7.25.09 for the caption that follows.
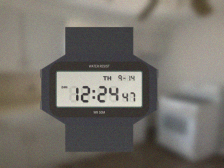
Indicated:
12.24.47
